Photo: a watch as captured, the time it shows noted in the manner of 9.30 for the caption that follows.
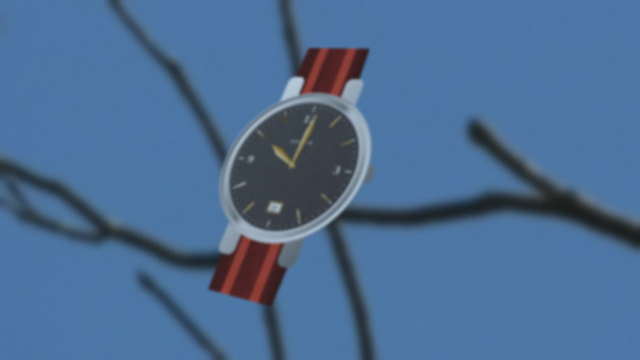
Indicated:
10.01
